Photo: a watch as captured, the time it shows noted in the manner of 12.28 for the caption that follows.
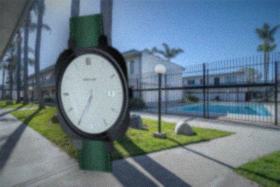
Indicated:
6.35
